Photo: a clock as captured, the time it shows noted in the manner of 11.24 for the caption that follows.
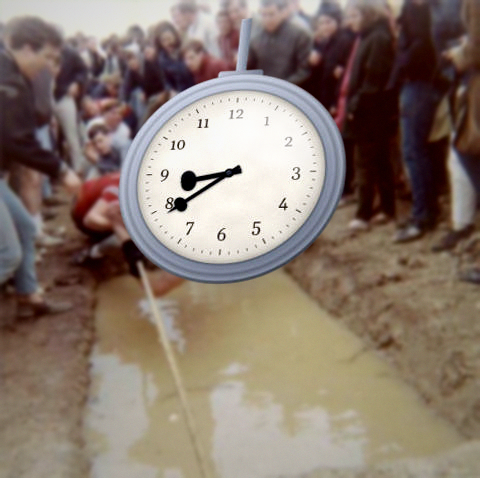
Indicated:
8.39
